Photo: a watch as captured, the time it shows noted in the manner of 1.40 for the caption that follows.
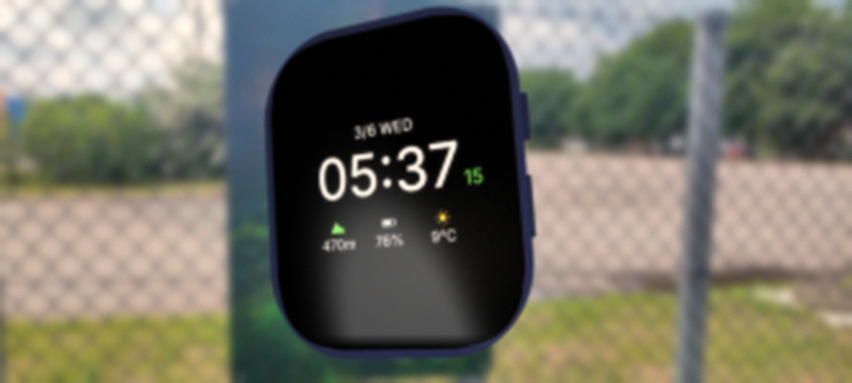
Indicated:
5.37
